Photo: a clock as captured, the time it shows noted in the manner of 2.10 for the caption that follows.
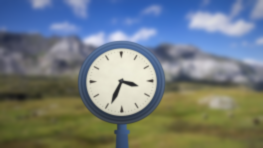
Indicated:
3.34
